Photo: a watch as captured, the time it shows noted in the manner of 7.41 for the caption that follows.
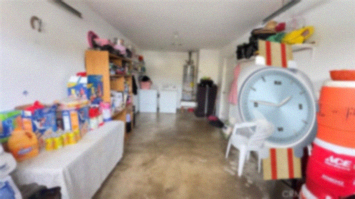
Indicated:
1.46
